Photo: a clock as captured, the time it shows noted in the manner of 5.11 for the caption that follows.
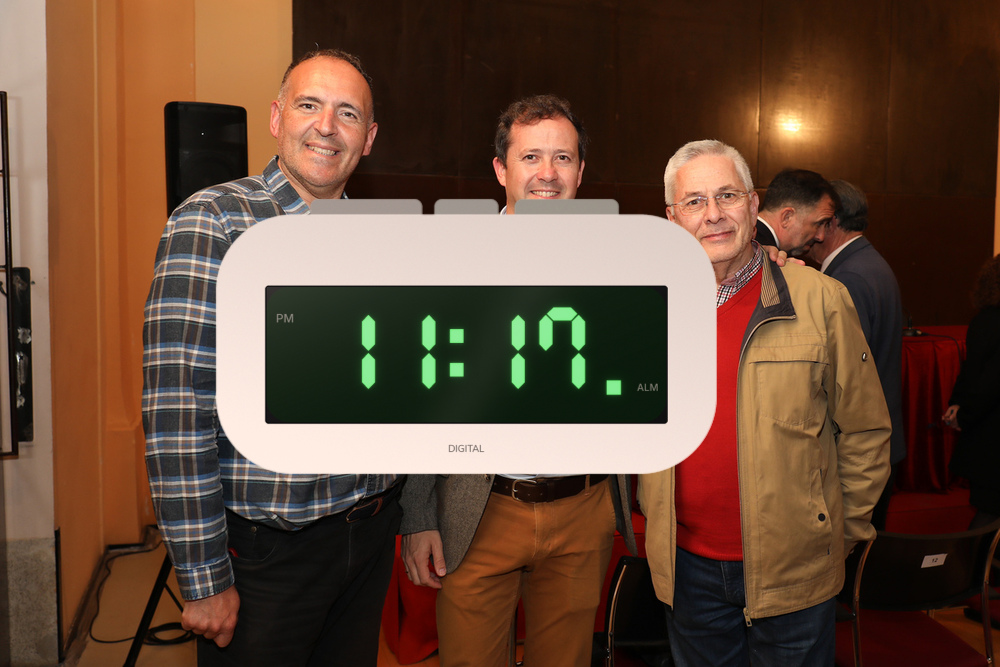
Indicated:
11.17
